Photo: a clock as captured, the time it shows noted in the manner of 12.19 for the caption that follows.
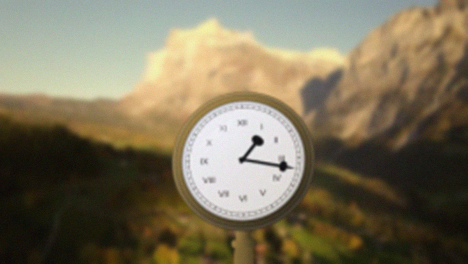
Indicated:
1.17
